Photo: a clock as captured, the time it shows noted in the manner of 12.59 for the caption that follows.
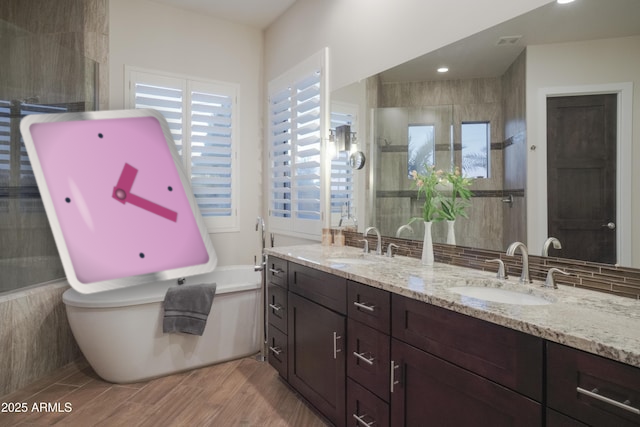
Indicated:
1.20
